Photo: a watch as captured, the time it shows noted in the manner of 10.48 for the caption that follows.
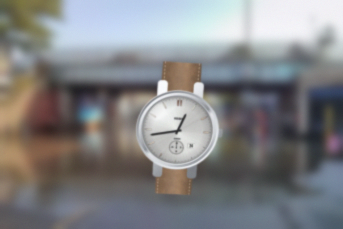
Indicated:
12.43
